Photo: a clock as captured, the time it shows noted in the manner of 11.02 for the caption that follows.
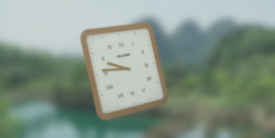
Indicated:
9.46
